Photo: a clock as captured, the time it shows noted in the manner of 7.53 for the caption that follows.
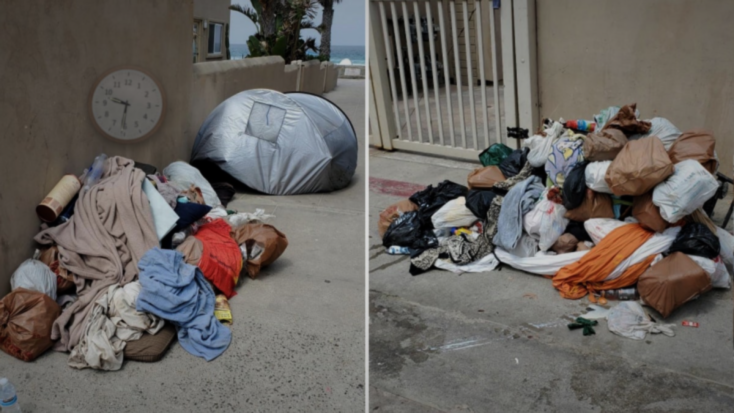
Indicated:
9.31
